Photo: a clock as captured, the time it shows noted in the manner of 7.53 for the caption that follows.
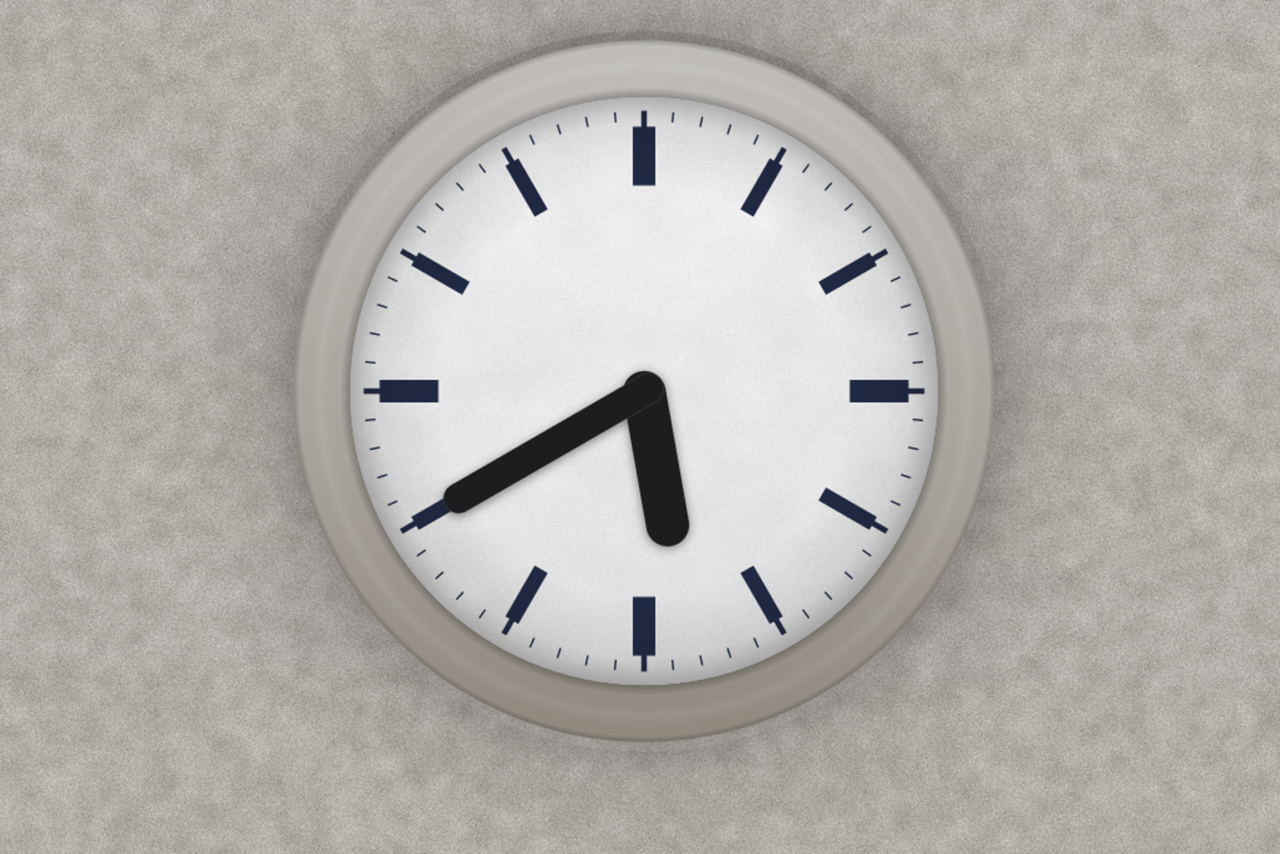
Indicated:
5.40
